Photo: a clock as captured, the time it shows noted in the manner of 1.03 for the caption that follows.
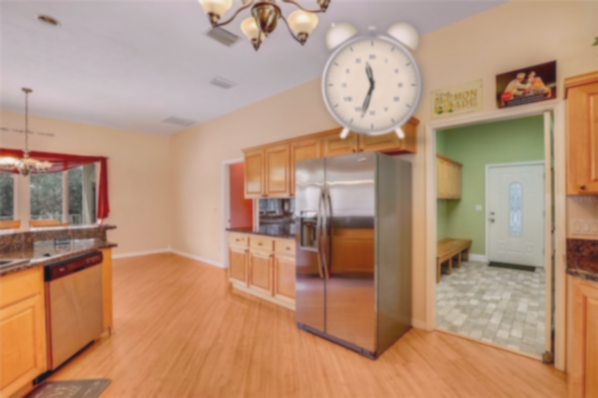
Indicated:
11.33
